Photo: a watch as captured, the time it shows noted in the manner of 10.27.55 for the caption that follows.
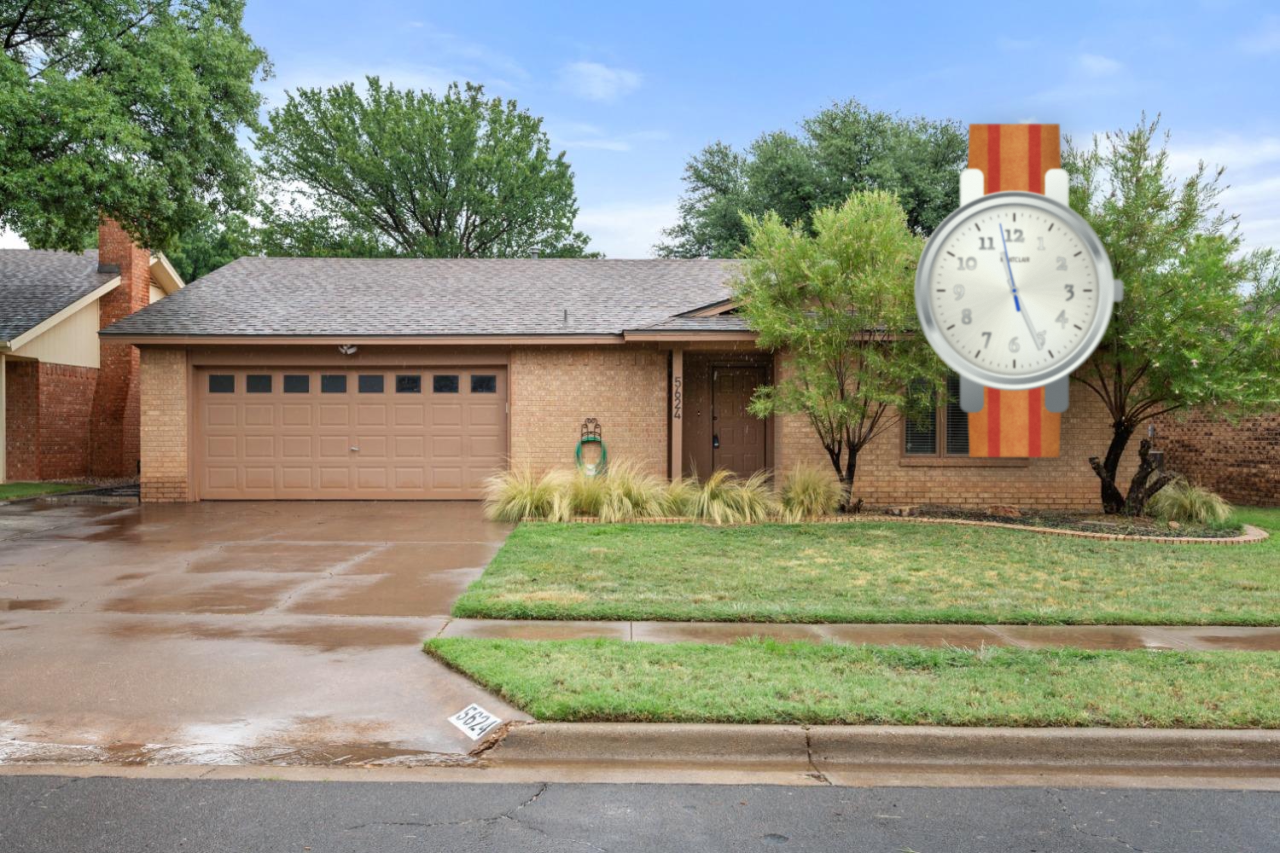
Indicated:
11.25.58
